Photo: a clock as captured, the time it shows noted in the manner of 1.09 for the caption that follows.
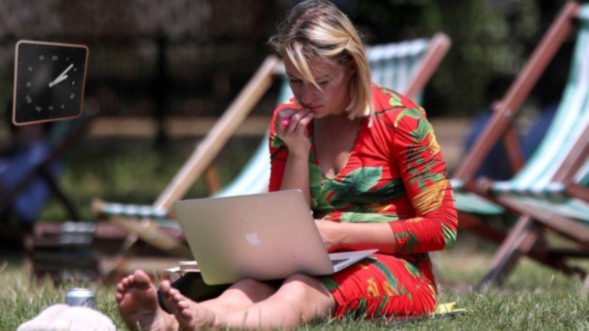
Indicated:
2.08
